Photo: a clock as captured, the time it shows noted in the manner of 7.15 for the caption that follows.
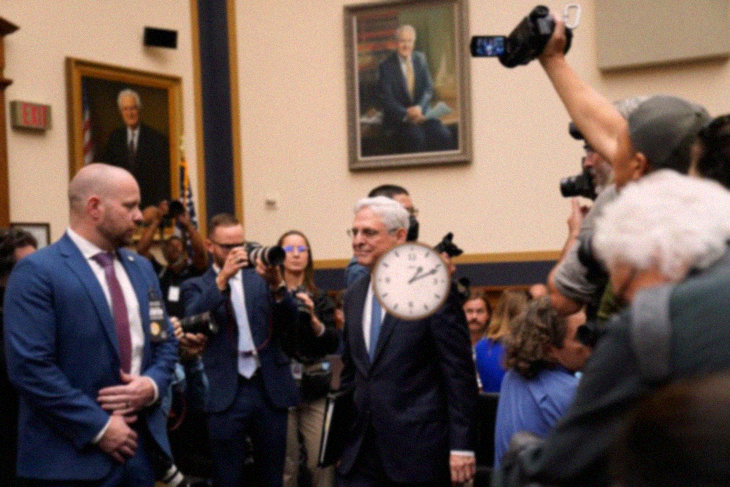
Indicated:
1.11
